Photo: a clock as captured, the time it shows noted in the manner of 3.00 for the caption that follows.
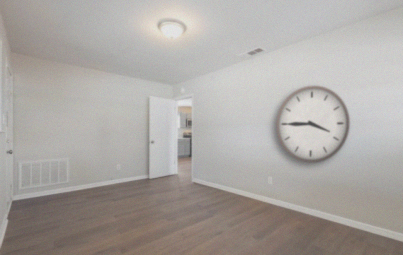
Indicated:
3.45
